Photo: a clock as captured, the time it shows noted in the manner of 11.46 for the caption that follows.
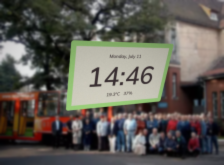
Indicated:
14.46
